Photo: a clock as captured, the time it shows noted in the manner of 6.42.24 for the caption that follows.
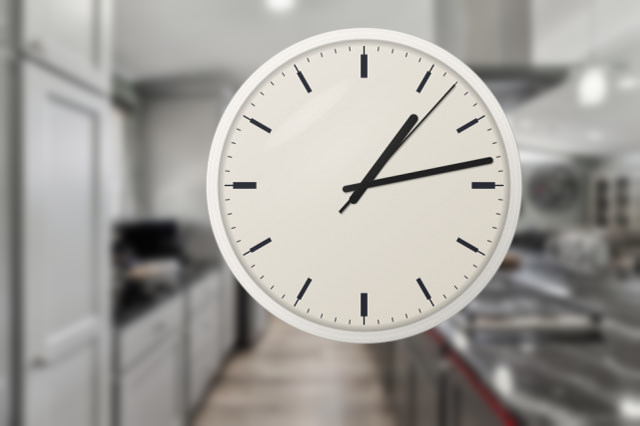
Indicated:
1.13.07
